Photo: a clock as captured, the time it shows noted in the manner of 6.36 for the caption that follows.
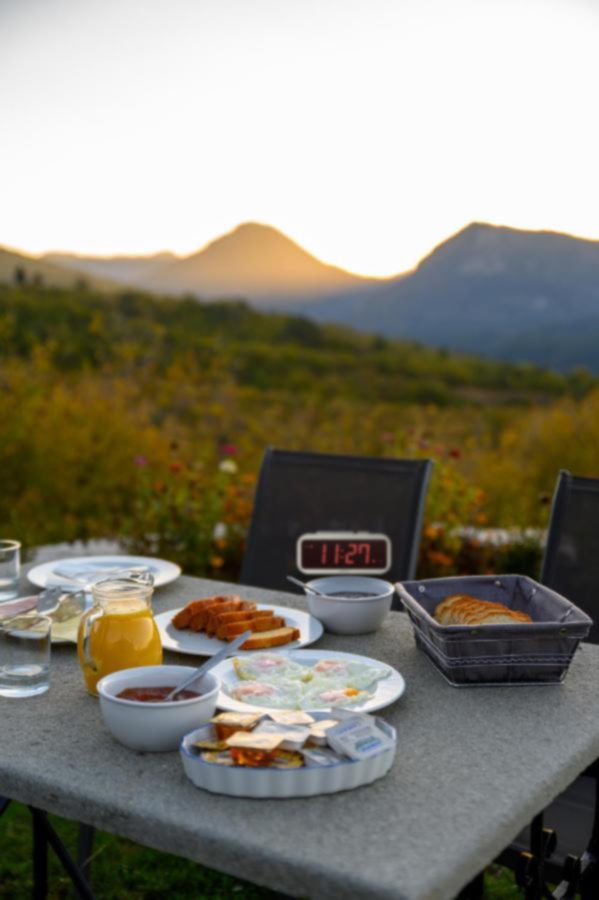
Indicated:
11.27
